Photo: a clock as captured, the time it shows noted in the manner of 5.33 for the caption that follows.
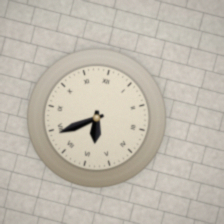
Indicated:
5.39
